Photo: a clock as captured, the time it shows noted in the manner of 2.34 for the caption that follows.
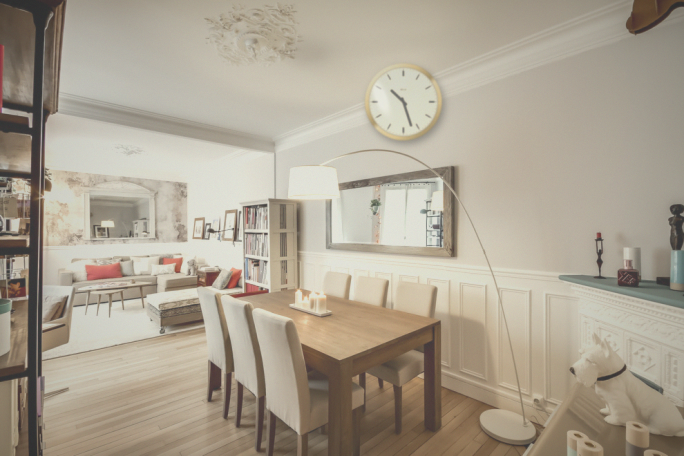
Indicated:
10.27
